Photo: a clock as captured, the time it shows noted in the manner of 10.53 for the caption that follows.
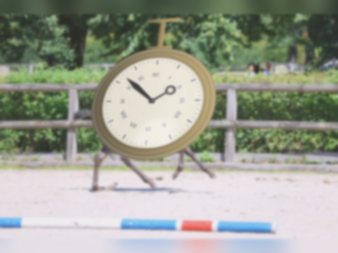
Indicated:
1.52
